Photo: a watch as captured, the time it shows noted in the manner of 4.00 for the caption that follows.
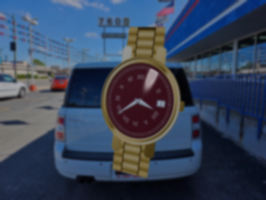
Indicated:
3.39
